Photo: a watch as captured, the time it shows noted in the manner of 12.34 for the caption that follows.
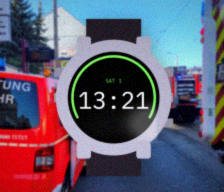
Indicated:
13.21
